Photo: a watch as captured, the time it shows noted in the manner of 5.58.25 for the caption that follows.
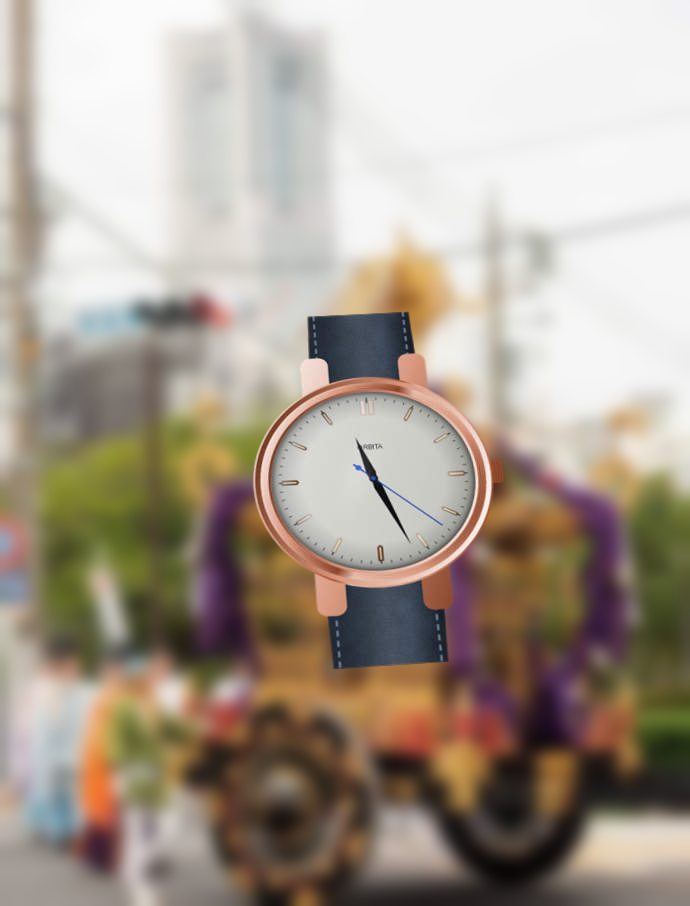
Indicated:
11.26.22
